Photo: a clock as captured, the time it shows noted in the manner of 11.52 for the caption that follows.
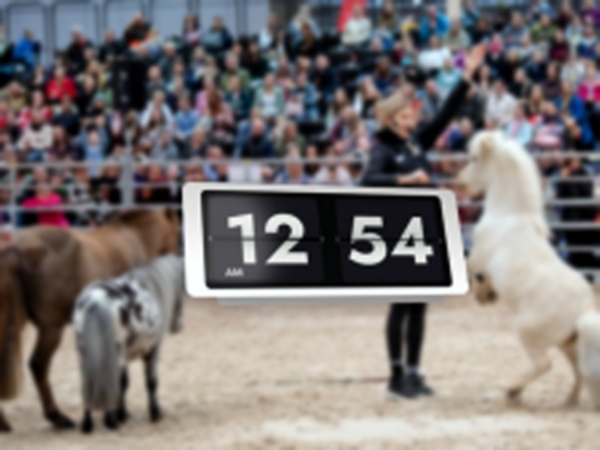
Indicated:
12.54
